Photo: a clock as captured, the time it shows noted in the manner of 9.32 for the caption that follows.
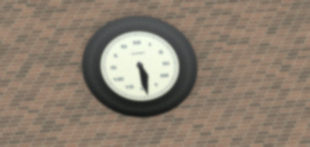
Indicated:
5.29
